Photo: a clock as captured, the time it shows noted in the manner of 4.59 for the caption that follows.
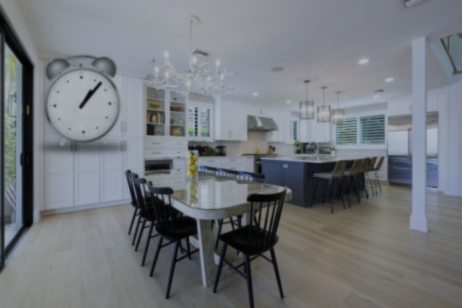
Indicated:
1.07
